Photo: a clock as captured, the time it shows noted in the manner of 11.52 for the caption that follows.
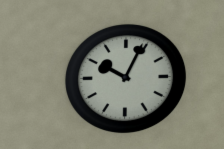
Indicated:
10.04
